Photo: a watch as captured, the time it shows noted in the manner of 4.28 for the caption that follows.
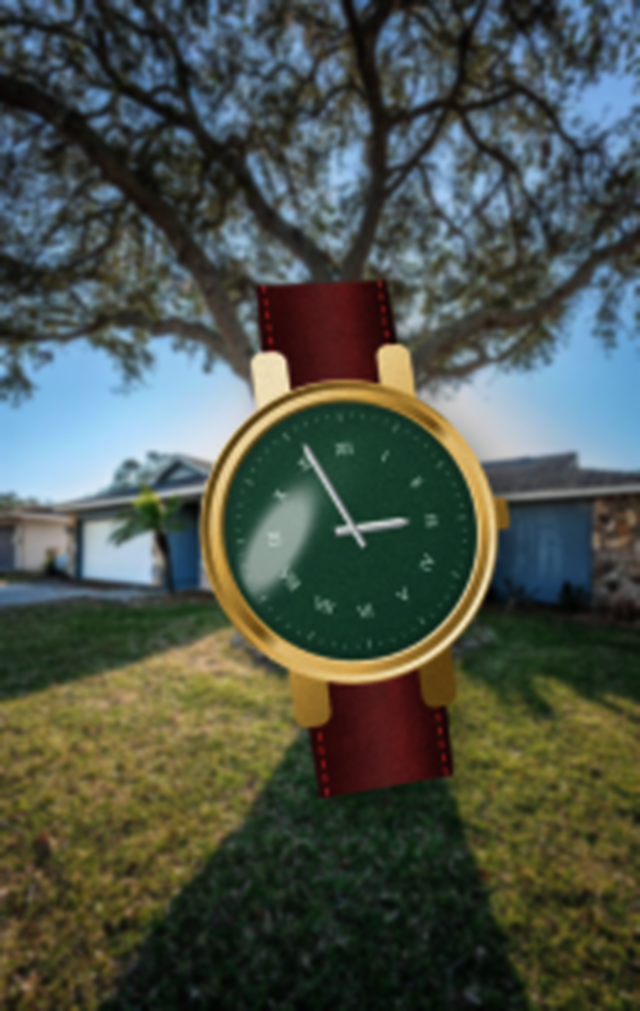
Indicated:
2.56
